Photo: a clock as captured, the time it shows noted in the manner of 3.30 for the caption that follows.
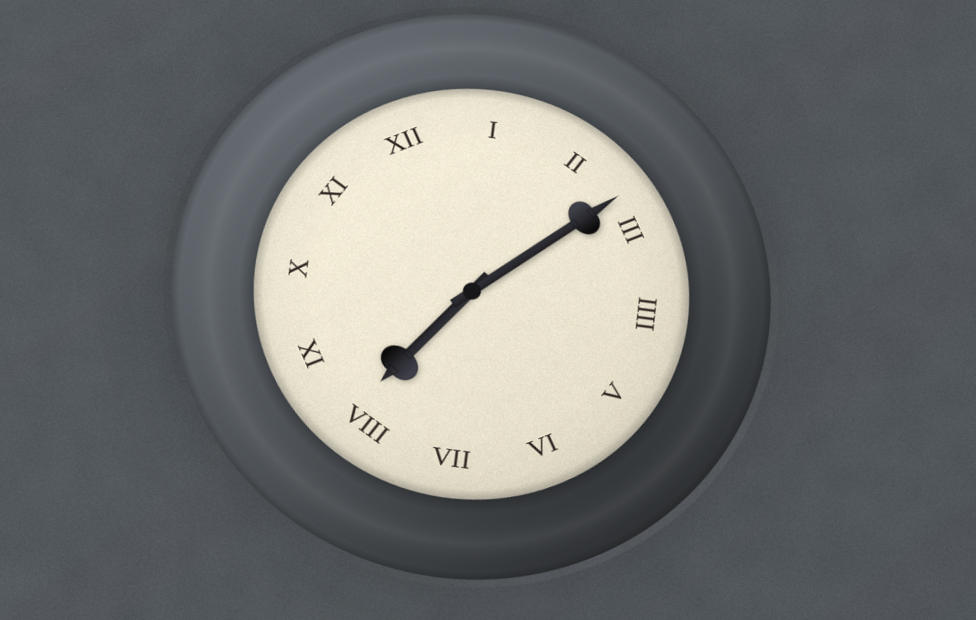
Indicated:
8.13
